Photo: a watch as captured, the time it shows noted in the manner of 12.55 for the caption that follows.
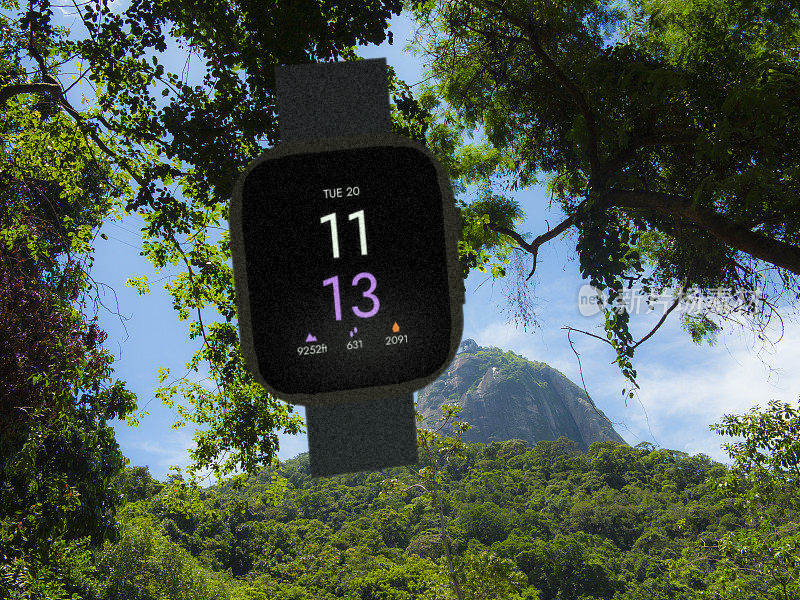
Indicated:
11.13
